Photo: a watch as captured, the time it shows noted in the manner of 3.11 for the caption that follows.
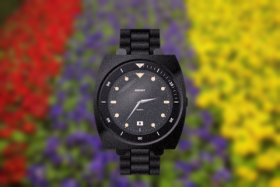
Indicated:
2.36
